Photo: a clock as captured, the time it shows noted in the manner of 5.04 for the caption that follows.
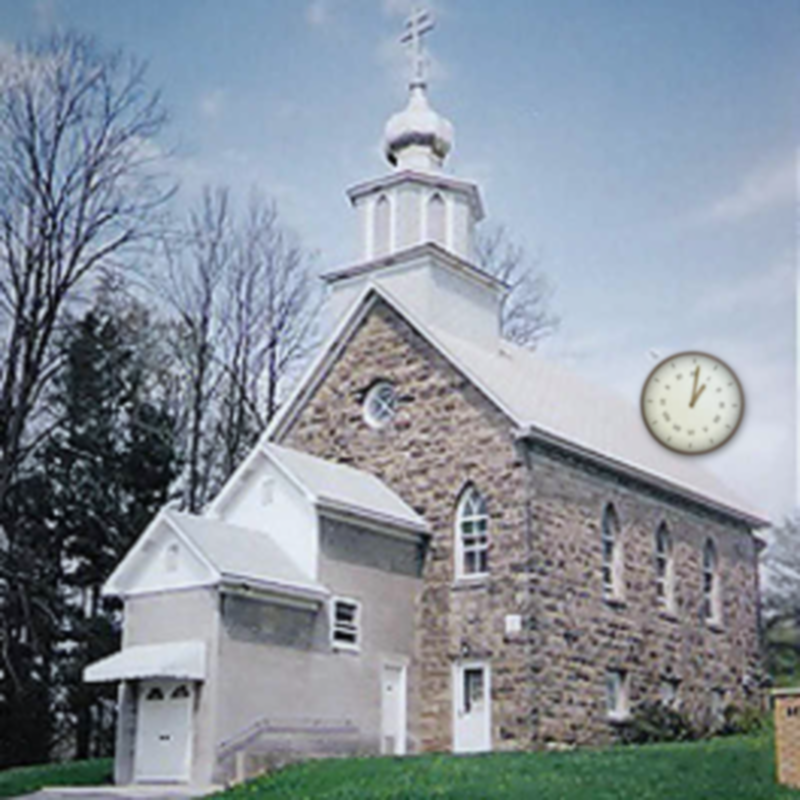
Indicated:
1.01
